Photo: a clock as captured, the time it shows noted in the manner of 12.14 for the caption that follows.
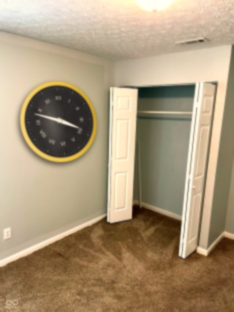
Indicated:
3.48
